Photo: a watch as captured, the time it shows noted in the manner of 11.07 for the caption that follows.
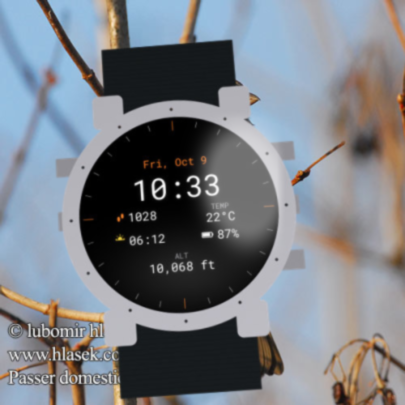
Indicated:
10.33
